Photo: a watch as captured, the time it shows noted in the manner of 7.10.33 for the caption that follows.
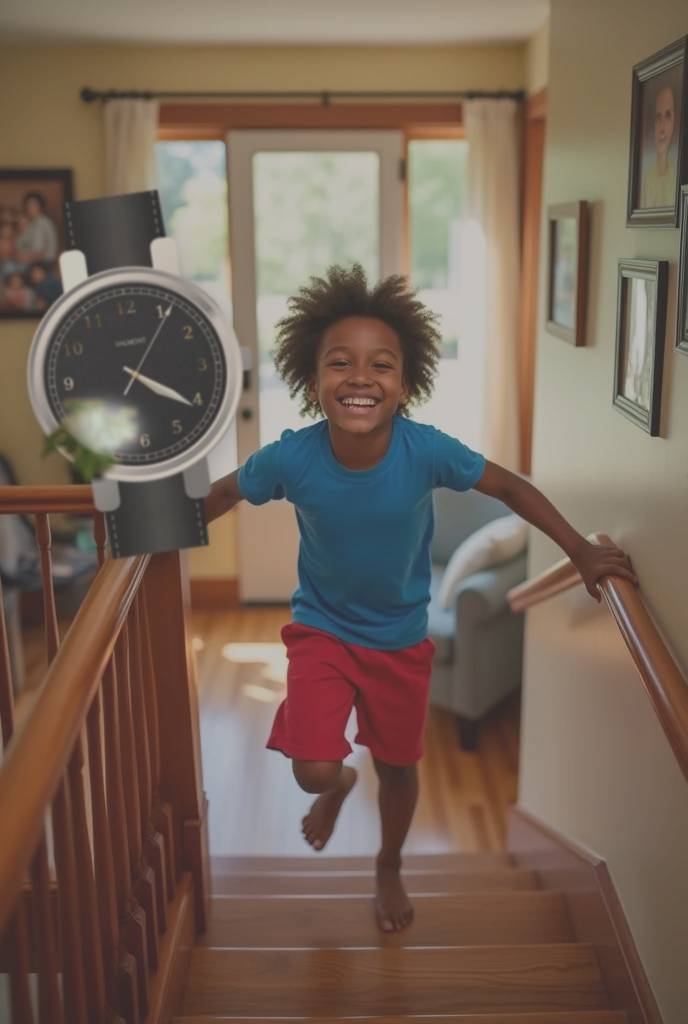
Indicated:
4.21.06
